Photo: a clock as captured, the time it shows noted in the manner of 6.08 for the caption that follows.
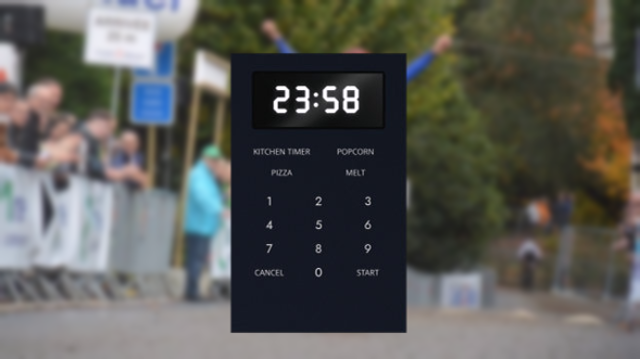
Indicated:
23.58
